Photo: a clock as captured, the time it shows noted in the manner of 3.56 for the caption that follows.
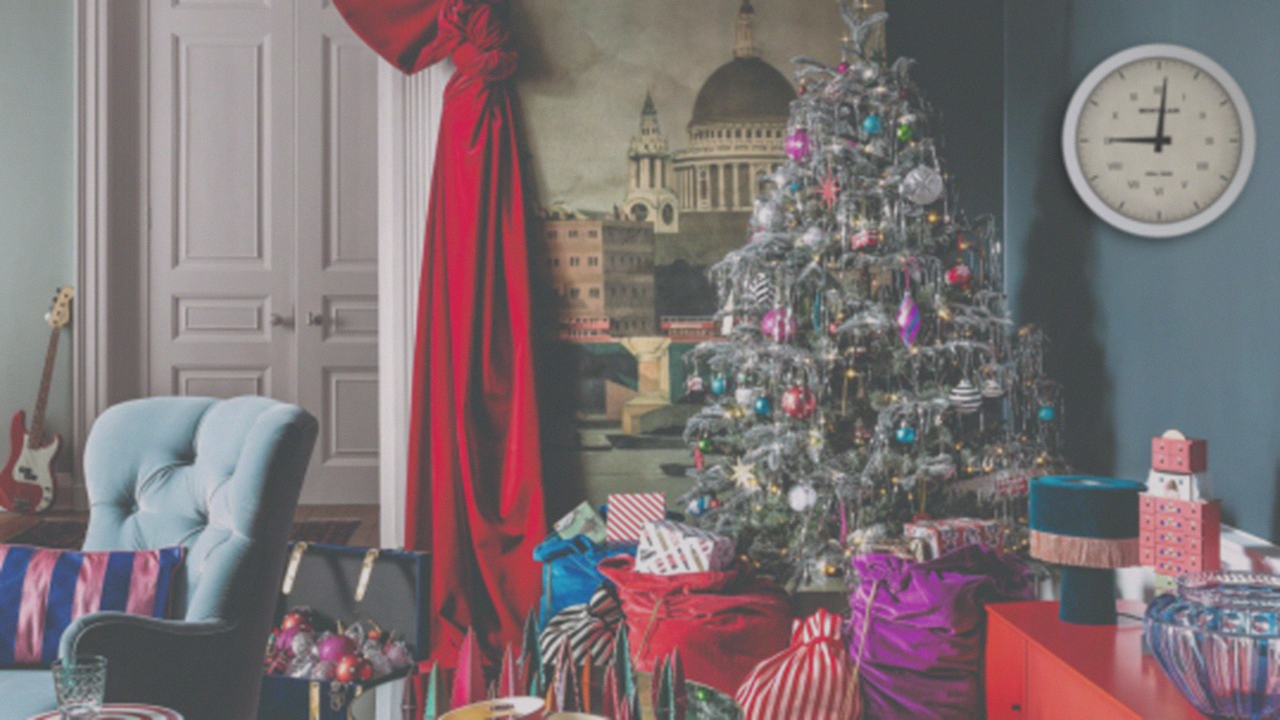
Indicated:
9.01
